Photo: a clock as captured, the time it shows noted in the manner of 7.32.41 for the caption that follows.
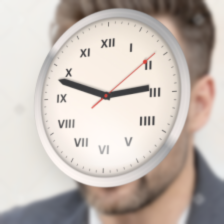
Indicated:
2.48.09
